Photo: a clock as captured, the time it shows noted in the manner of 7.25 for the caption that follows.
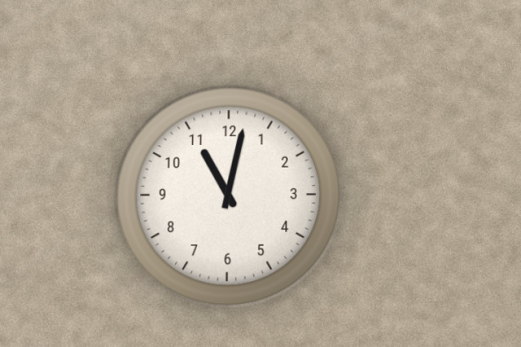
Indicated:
11.02
